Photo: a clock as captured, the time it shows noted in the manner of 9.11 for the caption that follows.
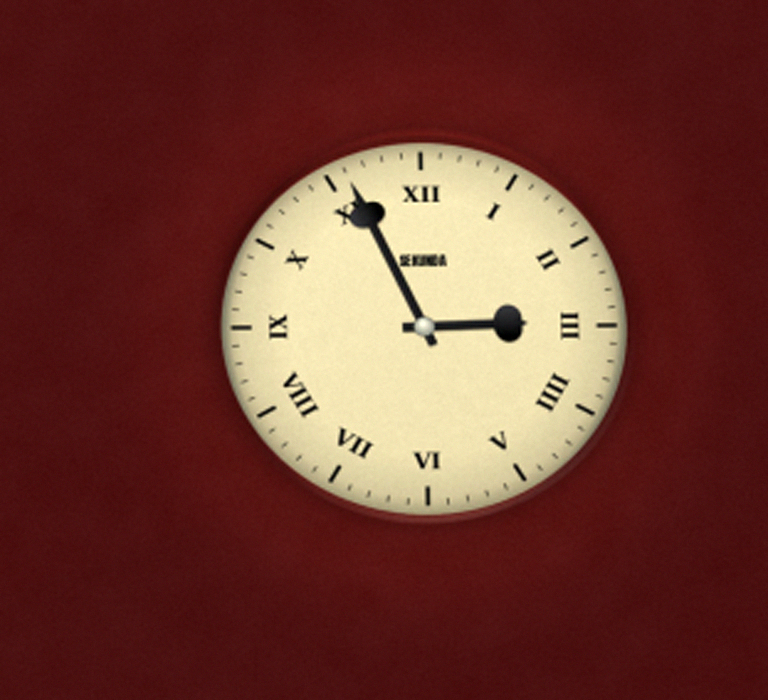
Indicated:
2.56
